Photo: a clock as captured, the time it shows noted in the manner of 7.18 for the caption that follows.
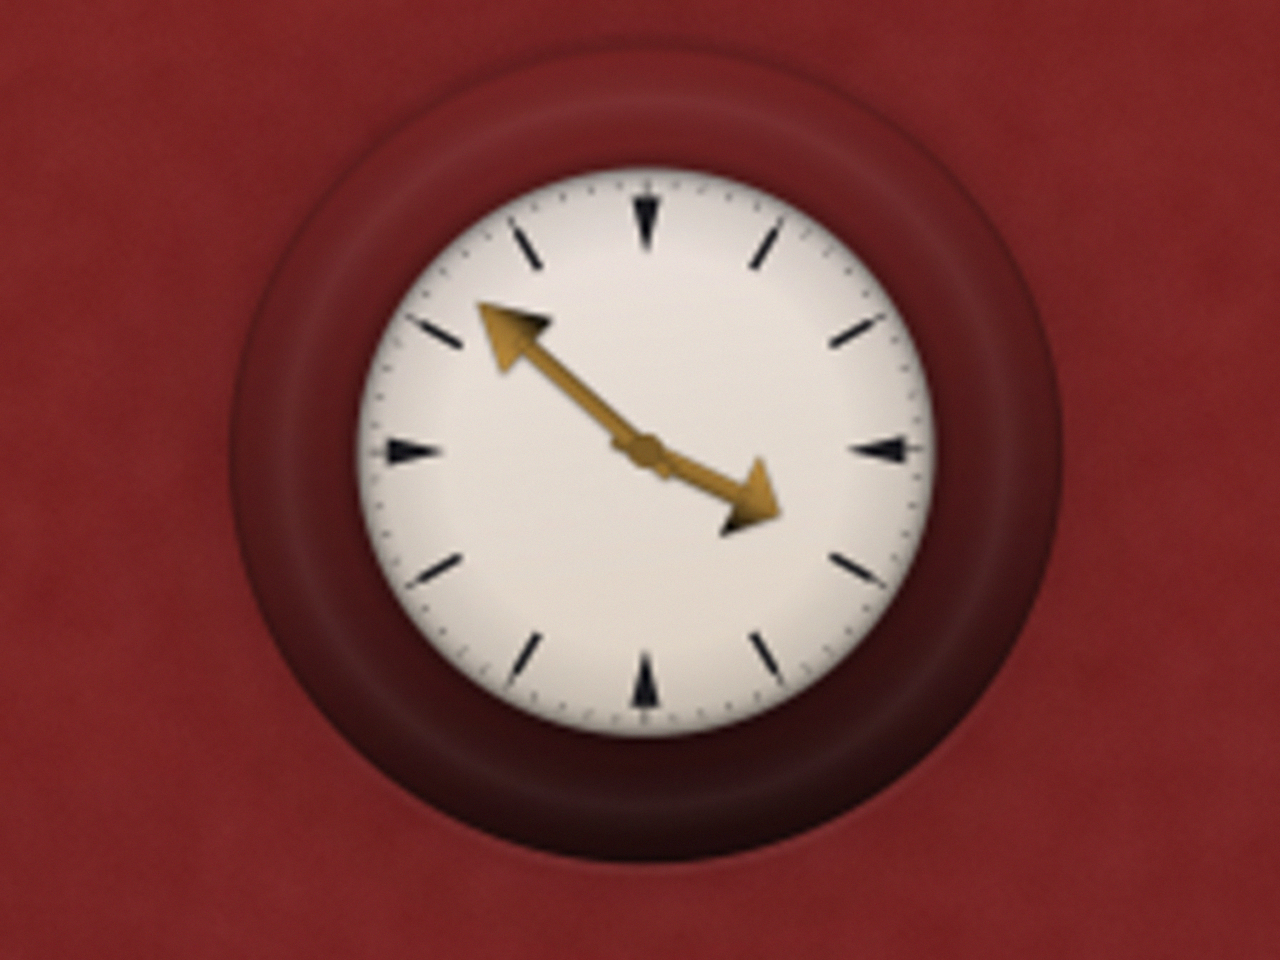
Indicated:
3.52
